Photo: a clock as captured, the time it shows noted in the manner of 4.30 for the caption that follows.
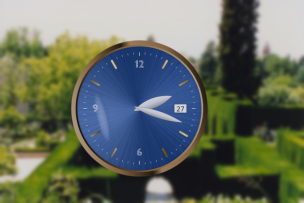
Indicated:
2.18
